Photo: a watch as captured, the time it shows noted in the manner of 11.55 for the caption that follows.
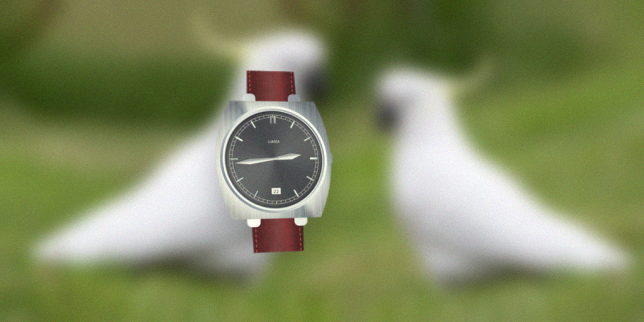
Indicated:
2.44
